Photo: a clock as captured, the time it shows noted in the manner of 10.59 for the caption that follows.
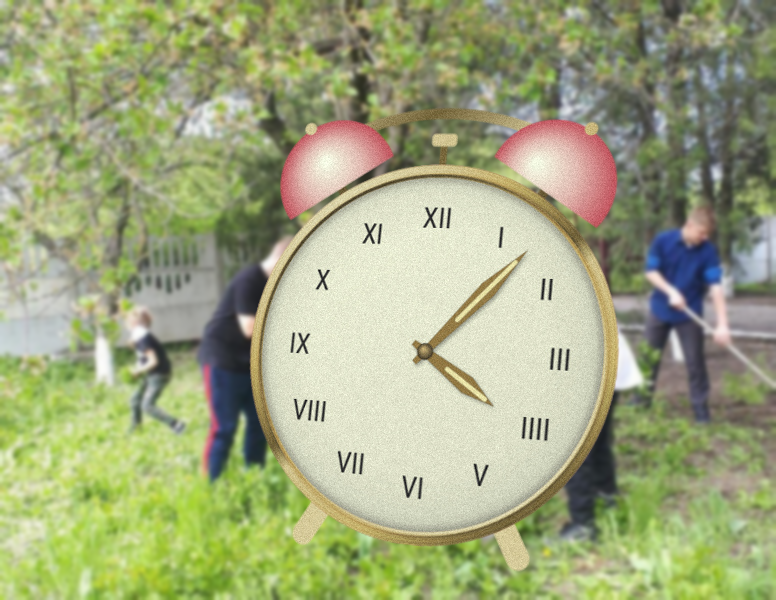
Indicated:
4.07
